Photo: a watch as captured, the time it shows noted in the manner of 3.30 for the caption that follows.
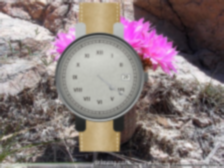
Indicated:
4.21
